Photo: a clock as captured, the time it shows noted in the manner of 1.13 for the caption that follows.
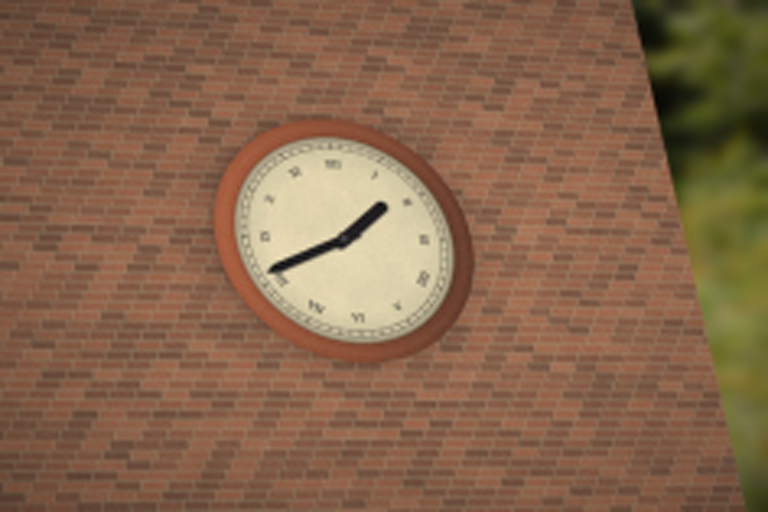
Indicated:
1.41
